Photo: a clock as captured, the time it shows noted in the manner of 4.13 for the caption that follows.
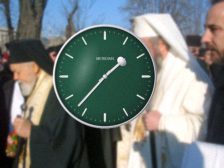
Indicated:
1.37
